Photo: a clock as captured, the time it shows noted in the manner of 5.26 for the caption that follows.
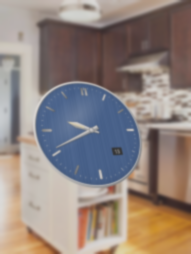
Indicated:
9.41
